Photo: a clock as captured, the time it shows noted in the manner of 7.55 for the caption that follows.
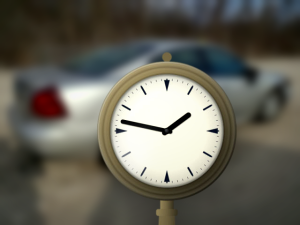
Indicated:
1.47
